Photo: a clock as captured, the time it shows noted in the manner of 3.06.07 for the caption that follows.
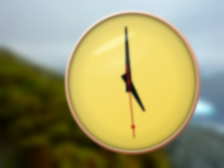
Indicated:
4.59.29
